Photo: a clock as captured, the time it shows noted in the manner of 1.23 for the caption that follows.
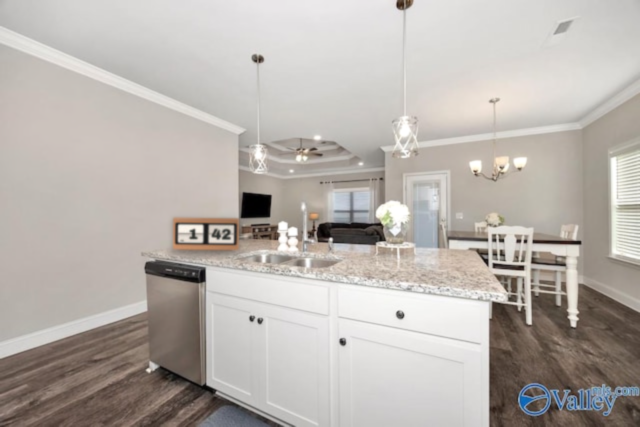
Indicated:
1.42
